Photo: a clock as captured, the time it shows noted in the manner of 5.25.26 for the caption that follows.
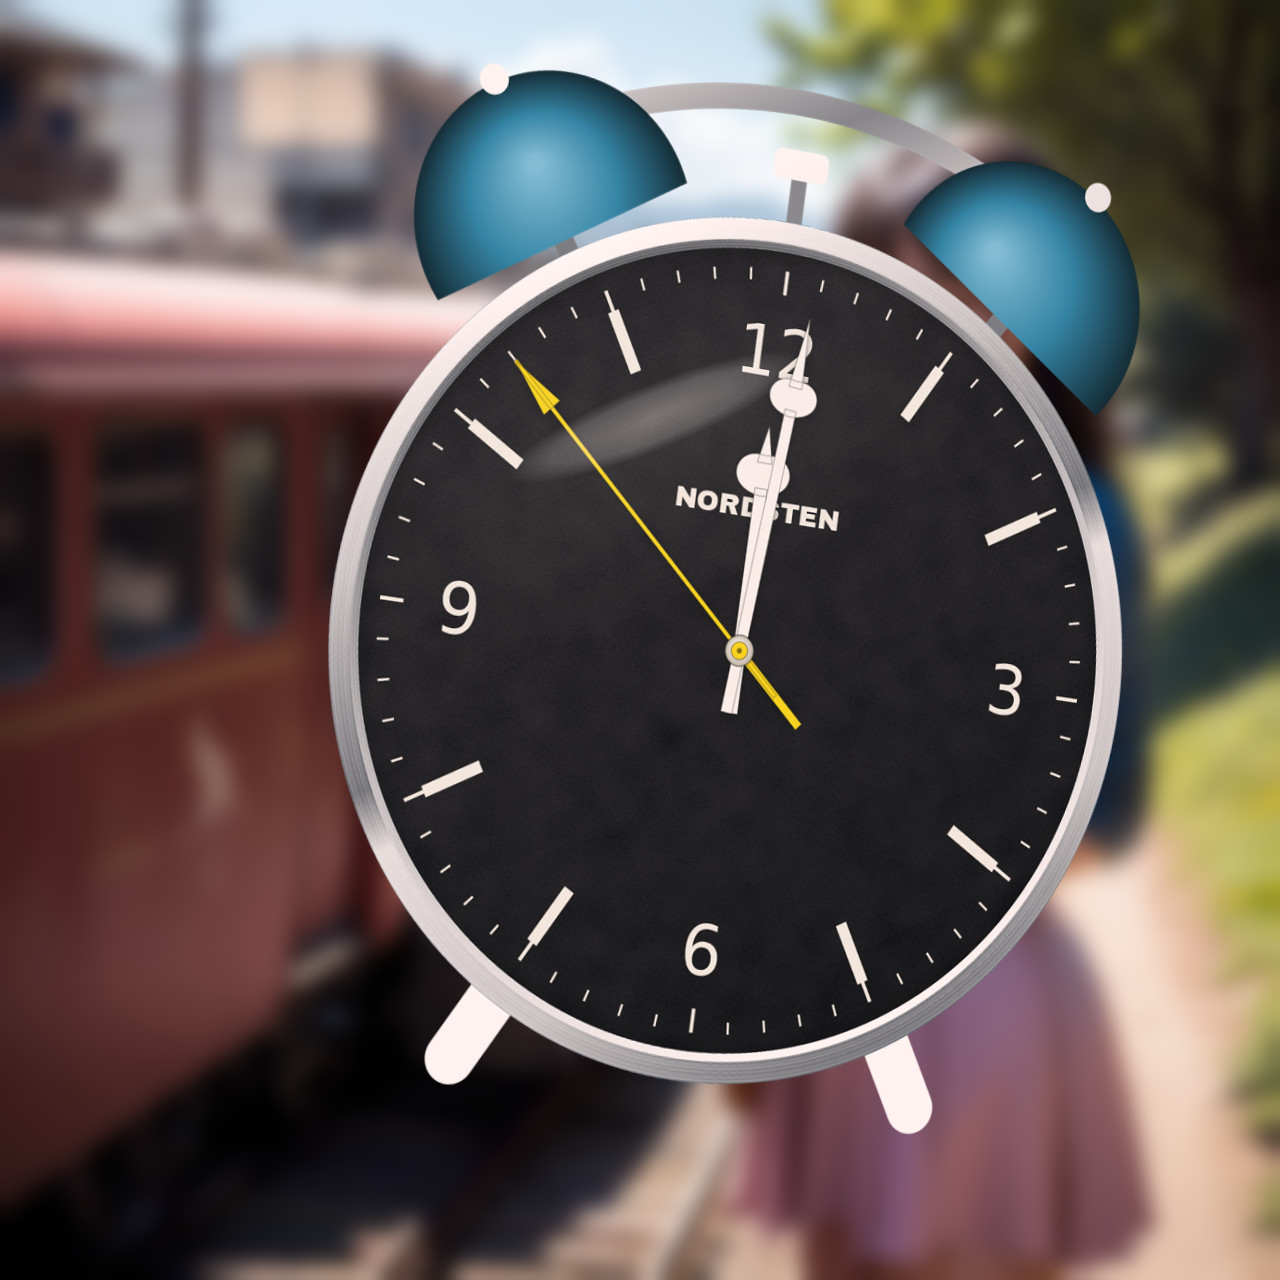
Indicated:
12.00.52
